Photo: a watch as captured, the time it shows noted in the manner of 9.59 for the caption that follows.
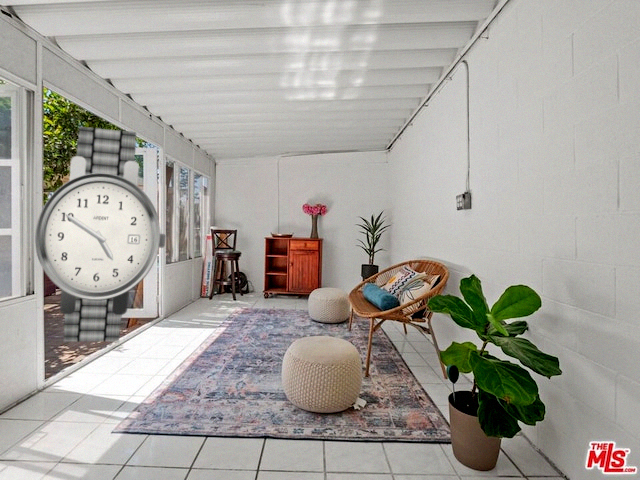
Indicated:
4.50
